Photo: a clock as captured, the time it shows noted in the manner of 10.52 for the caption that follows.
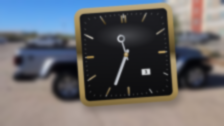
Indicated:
11.34
